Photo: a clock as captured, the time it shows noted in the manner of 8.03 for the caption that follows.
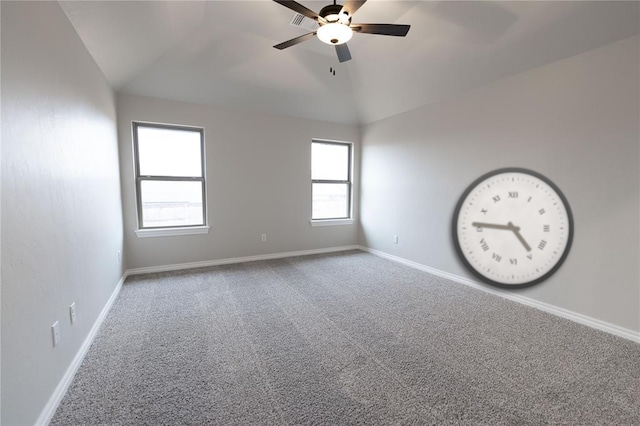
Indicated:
4.46
